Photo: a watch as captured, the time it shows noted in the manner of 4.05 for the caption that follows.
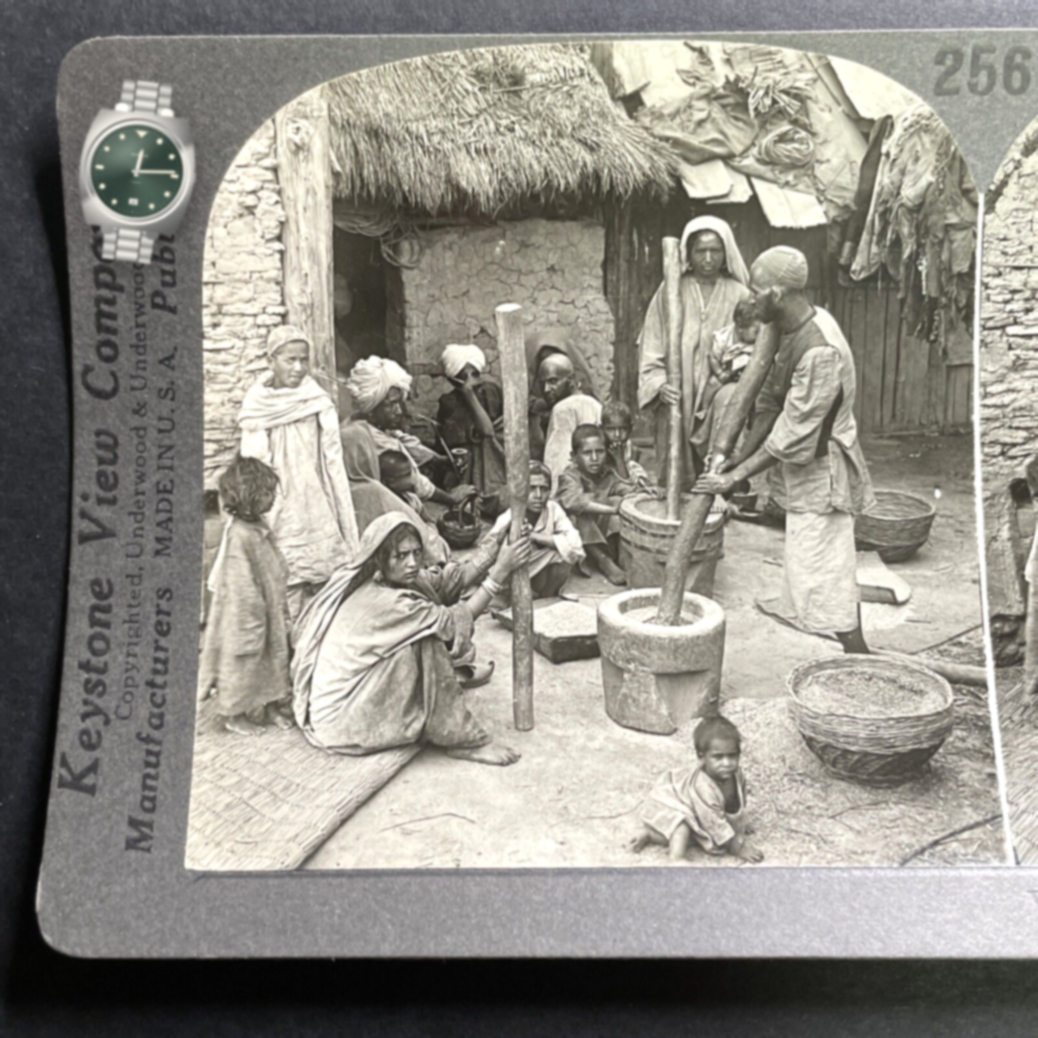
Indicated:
12.14
